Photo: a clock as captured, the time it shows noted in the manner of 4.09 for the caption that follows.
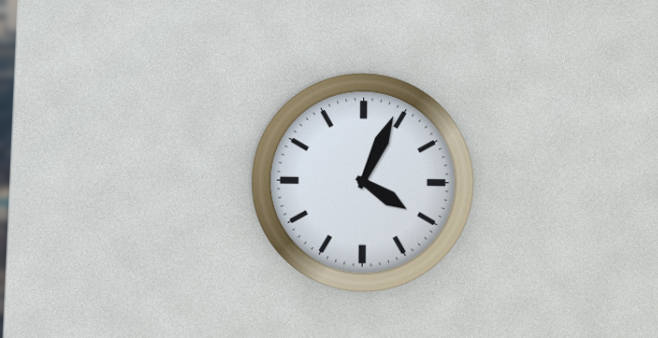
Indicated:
4.04
